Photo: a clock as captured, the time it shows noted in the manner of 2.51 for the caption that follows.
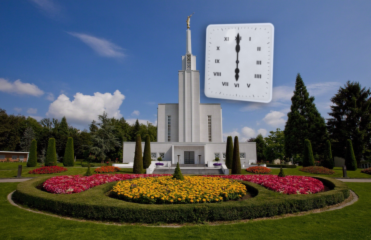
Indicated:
6.00
